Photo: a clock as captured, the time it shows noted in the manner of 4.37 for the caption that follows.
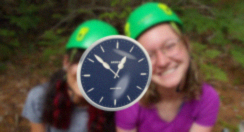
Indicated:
12.52
